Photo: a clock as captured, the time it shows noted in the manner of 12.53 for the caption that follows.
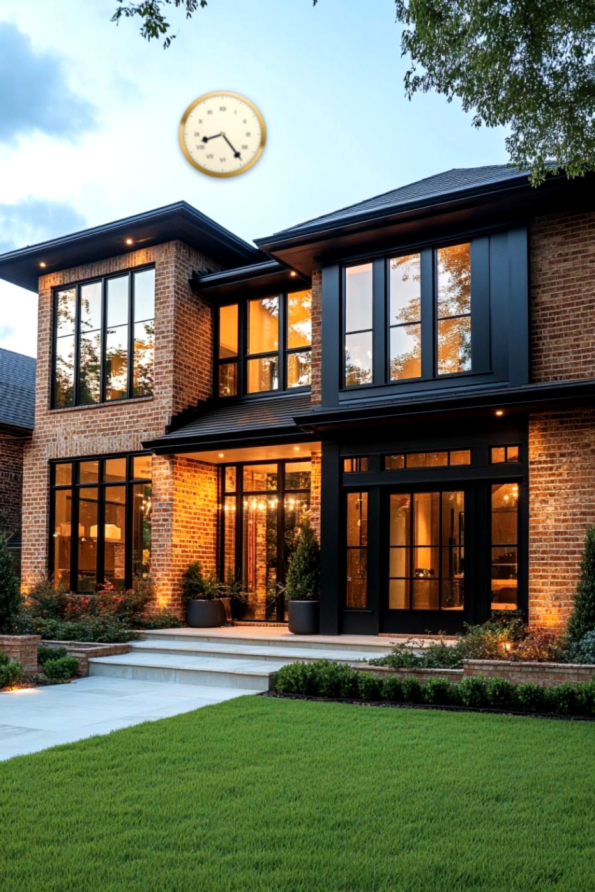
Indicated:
8.24
